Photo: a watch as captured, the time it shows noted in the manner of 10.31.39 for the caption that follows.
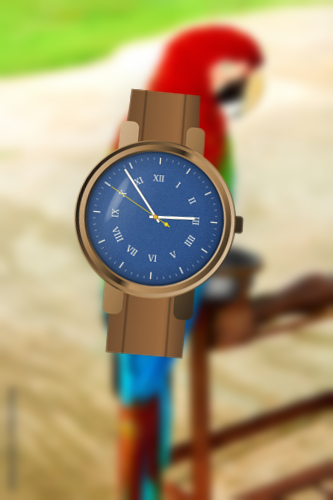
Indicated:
2.53.50
